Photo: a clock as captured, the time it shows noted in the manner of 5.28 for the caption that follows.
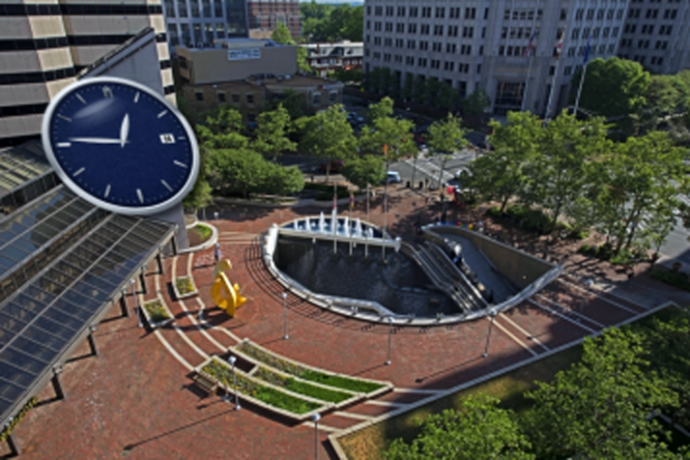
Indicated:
12.46
